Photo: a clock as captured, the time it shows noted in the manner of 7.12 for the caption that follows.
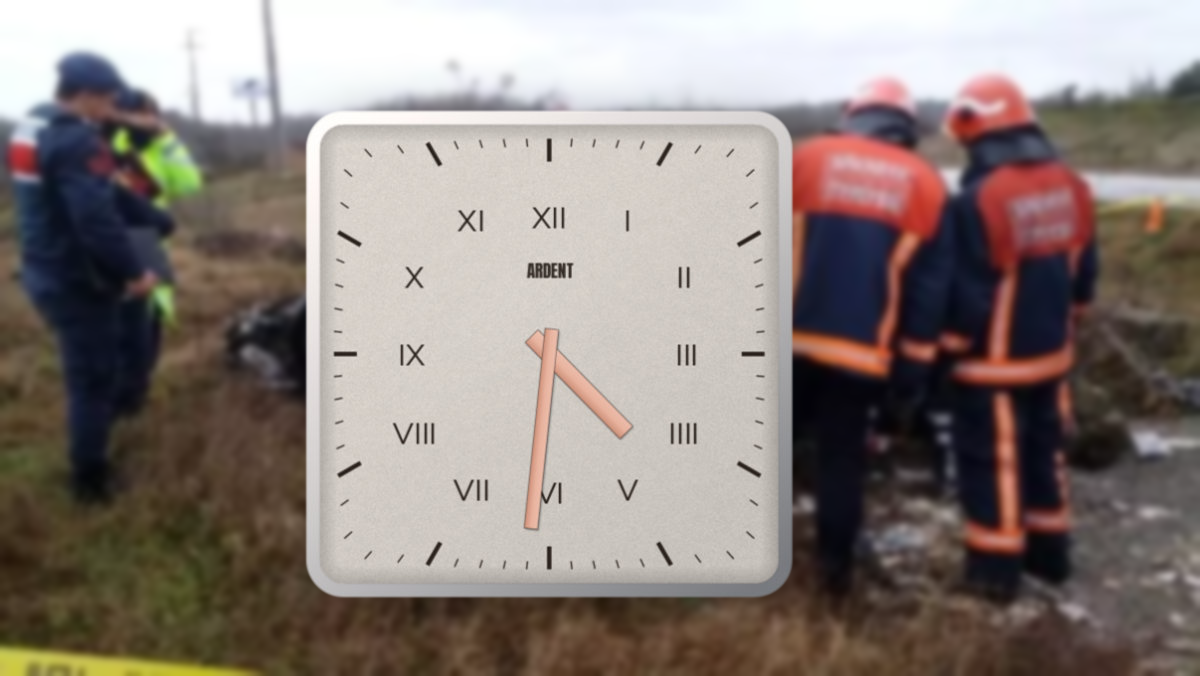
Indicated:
4.31
